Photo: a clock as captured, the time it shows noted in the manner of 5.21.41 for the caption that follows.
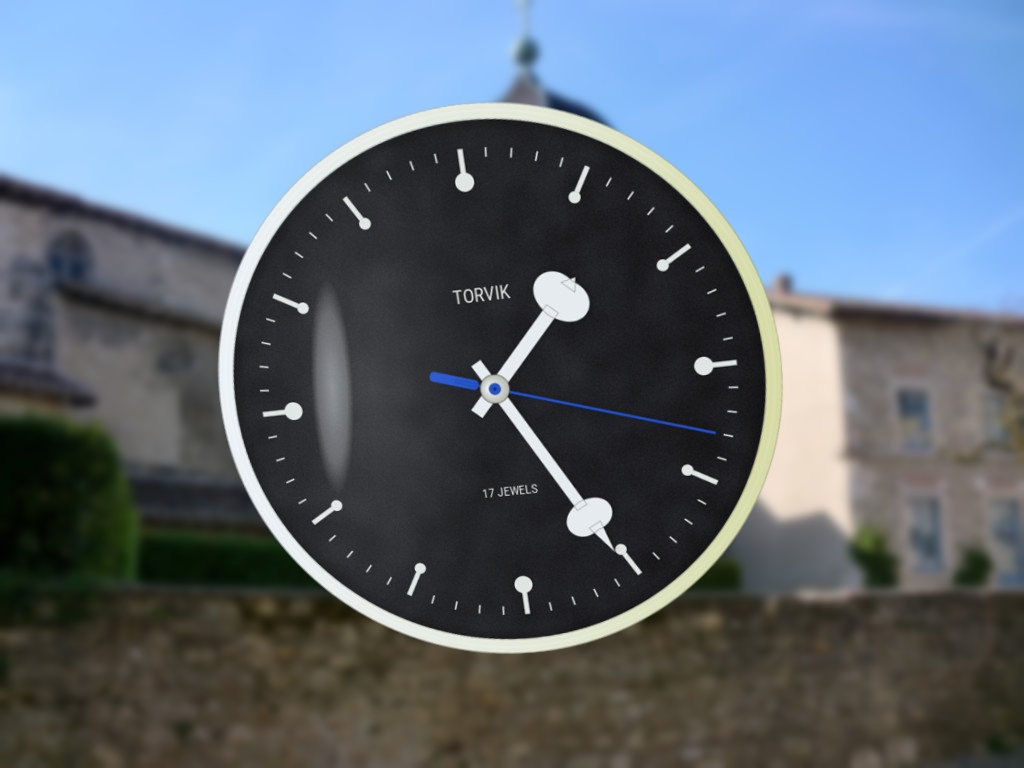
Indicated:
1.25.18
